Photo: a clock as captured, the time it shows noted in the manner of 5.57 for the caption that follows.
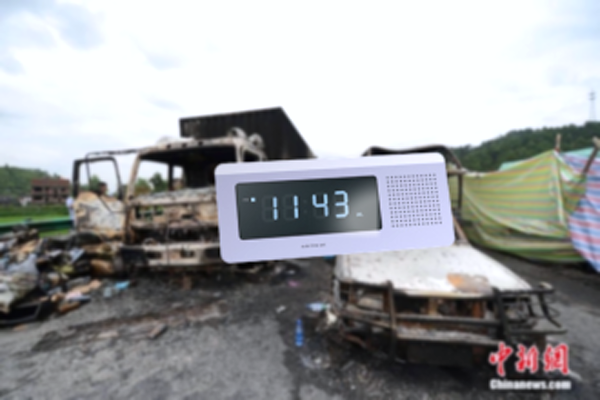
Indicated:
11.43
